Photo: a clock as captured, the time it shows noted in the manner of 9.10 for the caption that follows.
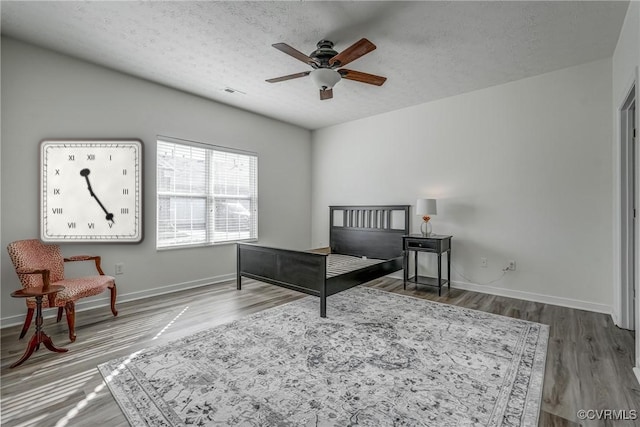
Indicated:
11.24
